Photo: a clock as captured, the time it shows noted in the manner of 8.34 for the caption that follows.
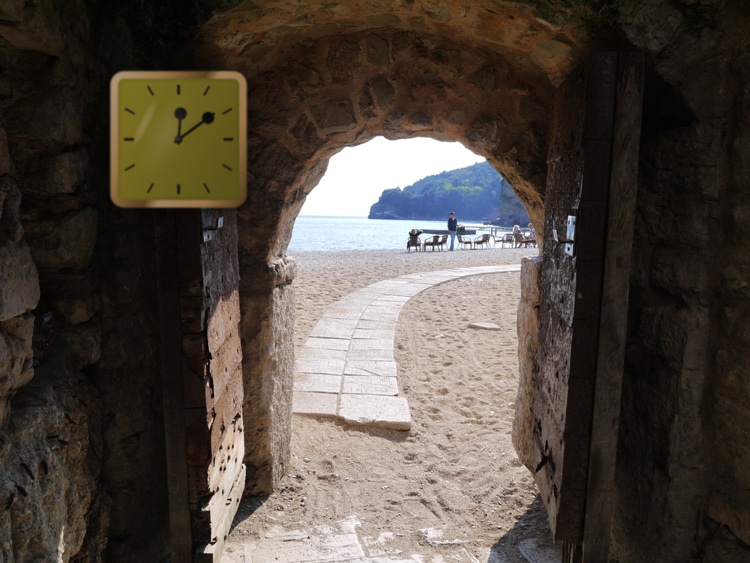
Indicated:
12.09
